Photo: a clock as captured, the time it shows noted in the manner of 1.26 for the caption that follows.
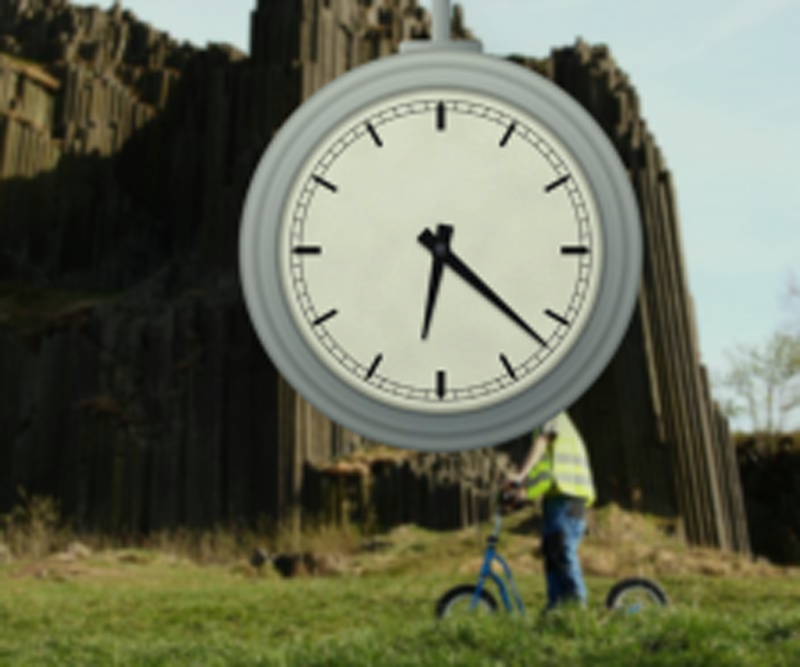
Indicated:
6.22
